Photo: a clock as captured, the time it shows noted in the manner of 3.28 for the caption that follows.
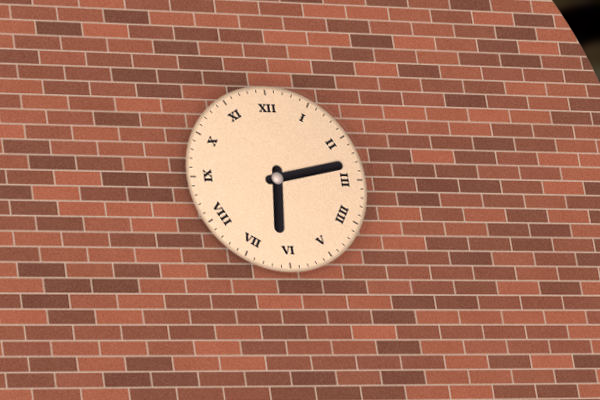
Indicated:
6.13
